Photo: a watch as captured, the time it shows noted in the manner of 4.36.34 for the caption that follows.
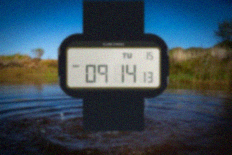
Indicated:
9.14.13
